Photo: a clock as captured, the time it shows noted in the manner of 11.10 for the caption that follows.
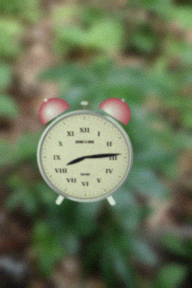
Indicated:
8.14
